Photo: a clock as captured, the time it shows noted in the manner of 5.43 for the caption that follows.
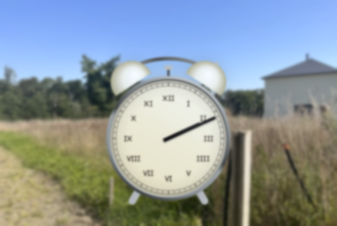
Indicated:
2.11
